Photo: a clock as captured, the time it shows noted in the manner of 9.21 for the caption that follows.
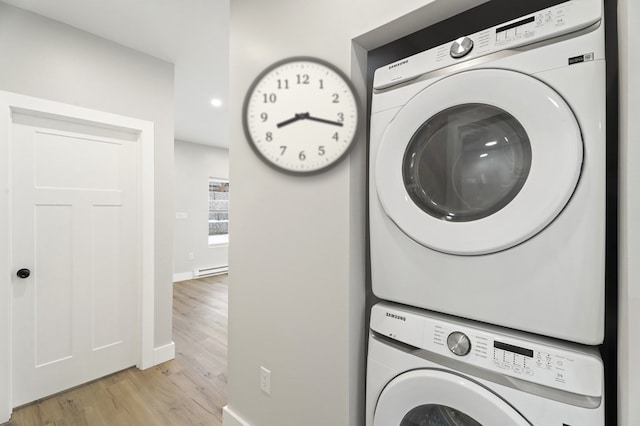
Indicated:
8.17
